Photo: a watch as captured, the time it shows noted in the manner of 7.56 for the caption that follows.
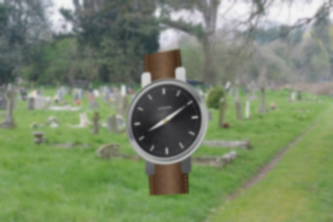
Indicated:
8.10
